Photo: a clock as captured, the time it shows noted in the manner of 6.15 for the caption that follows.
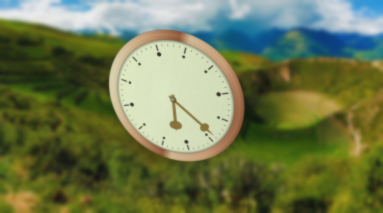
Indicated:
6.24
